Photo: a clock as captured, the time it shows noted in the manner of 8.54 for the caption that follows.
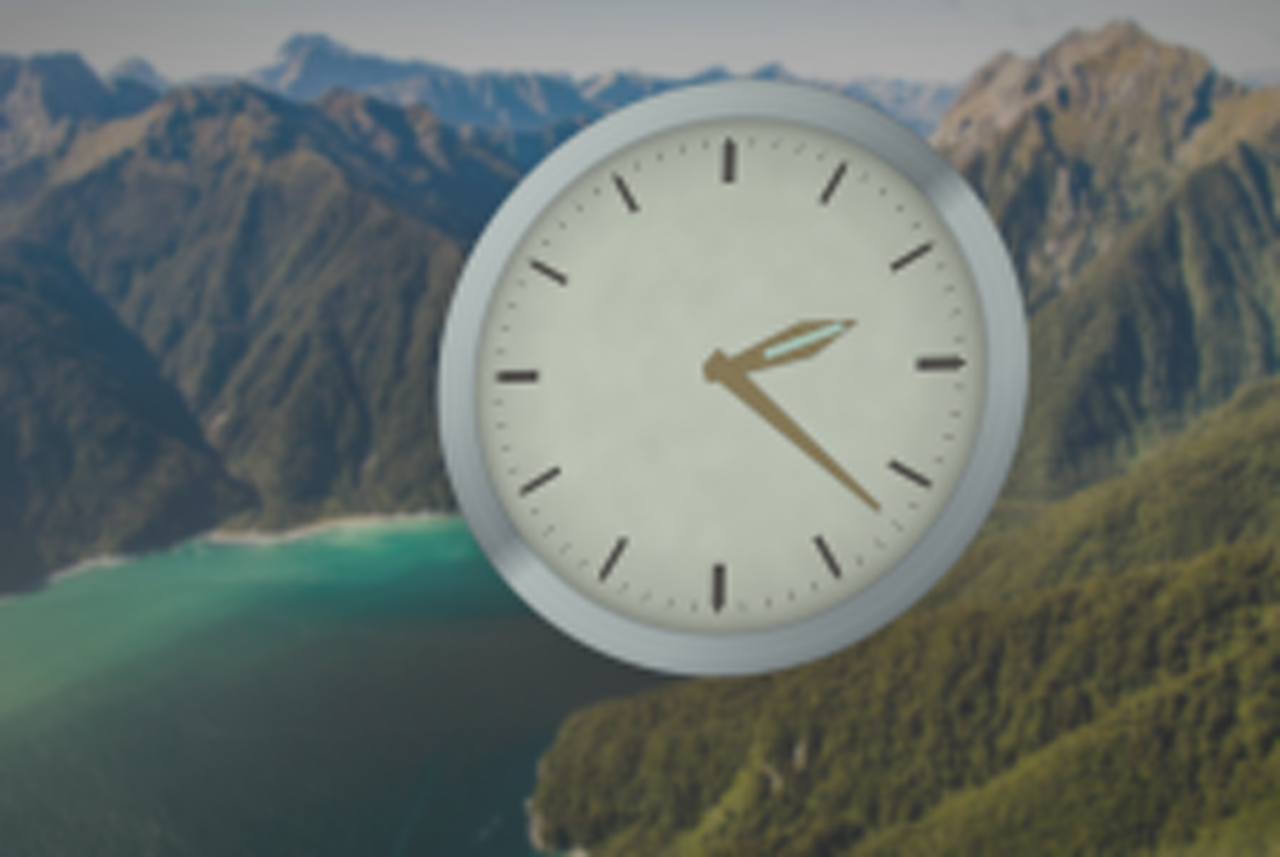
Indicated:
2.22
